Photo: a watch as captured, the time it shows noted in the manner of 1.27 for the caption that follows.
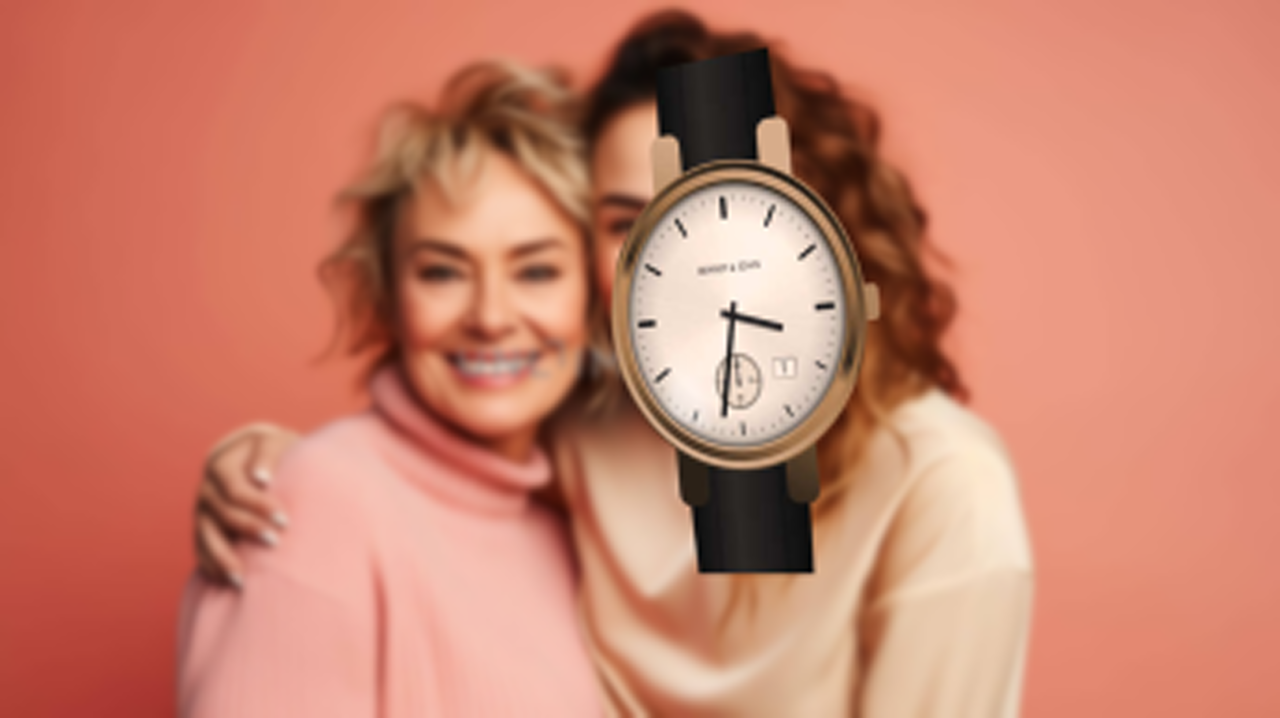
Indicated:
3.32
